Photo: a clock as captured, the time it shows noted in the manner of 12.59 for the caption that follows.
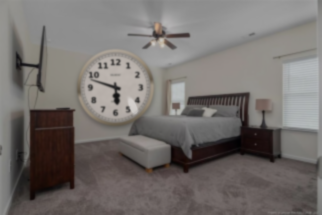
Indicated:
5.48
